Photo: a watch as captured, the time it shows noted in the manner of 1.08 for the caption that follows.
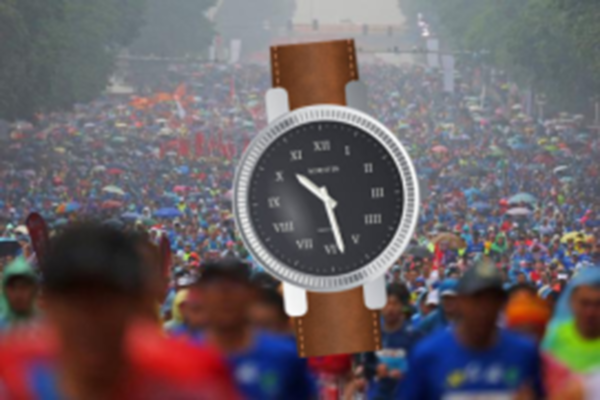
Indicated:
10.28
